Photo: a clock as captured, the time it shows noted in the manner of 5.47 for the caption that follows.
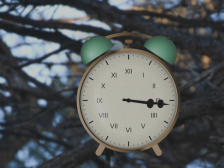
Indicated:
3.16
